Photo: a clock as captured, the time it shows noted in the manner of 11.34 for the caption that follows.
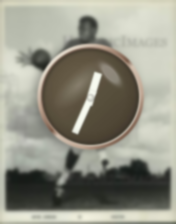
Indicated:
12.34
